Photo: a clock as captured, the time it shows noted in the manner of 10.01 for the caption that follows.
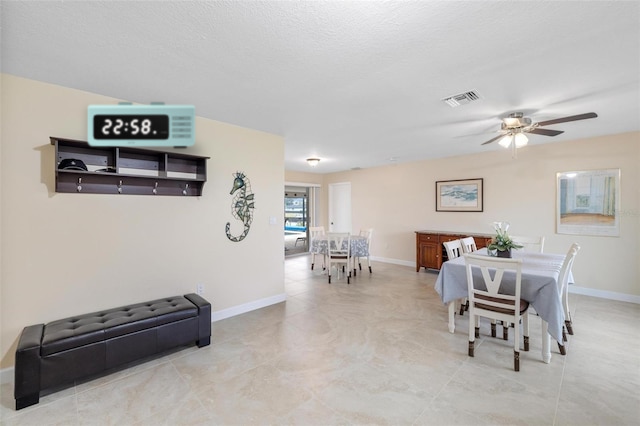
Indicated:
22.58
